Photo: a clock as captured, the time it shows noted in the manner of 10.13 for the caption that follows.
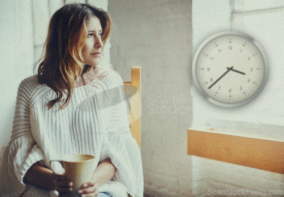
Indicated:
3.38
